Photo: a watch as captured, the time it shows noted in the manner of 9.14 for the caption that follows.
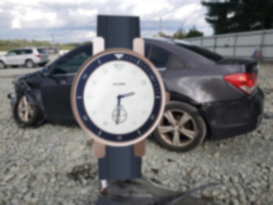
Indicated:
2.31
